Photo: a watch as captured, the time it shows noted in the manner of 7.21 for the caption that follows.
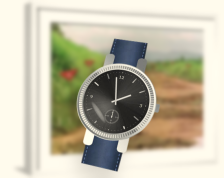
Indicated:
1.58
